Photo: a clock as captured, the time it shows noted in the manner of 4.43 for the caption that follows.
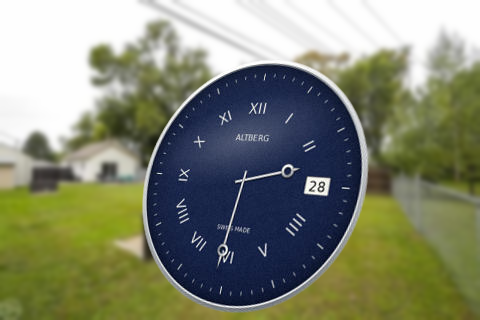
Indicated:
2.31
